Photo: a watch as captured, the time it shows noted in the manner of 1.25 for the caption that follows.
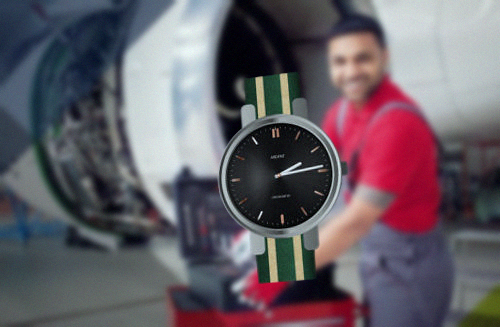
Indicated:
2.14
